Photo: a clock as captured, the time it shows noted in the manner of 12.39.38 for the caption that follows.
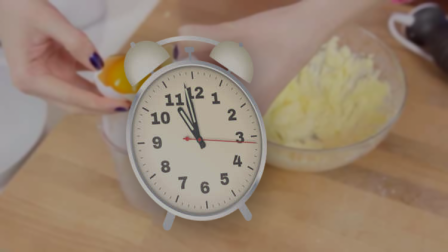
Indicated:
10.58.16
